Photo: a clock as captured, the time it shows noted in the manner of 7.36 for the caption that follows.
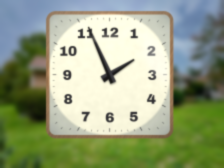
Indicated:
1.56
